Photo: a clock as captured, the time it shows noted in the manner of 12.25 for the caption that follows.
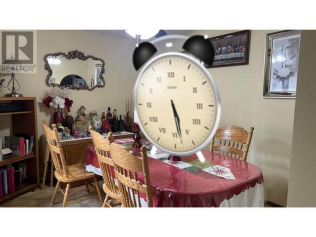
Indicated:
5.28
